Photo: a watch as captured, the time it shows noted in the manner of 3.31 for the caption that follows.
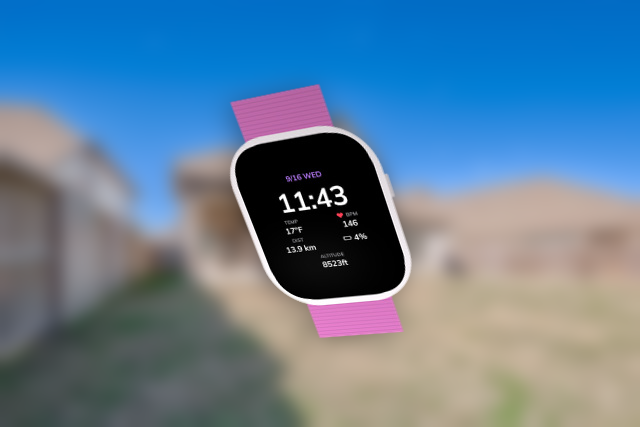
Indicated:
11.43
